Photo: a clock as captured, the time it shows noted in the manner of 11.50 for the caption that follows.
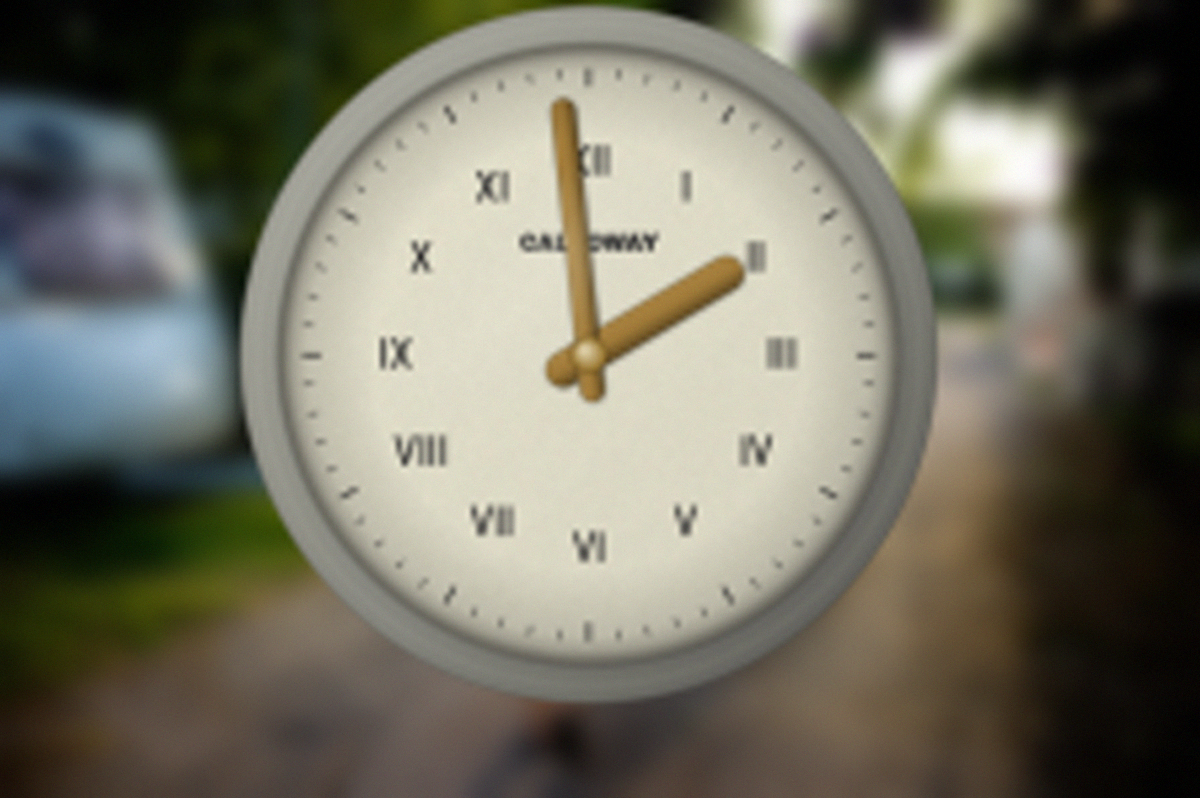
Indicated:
1.59
